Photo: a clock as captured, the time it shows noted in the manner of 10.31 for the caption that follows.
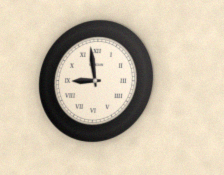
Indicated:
8.58
